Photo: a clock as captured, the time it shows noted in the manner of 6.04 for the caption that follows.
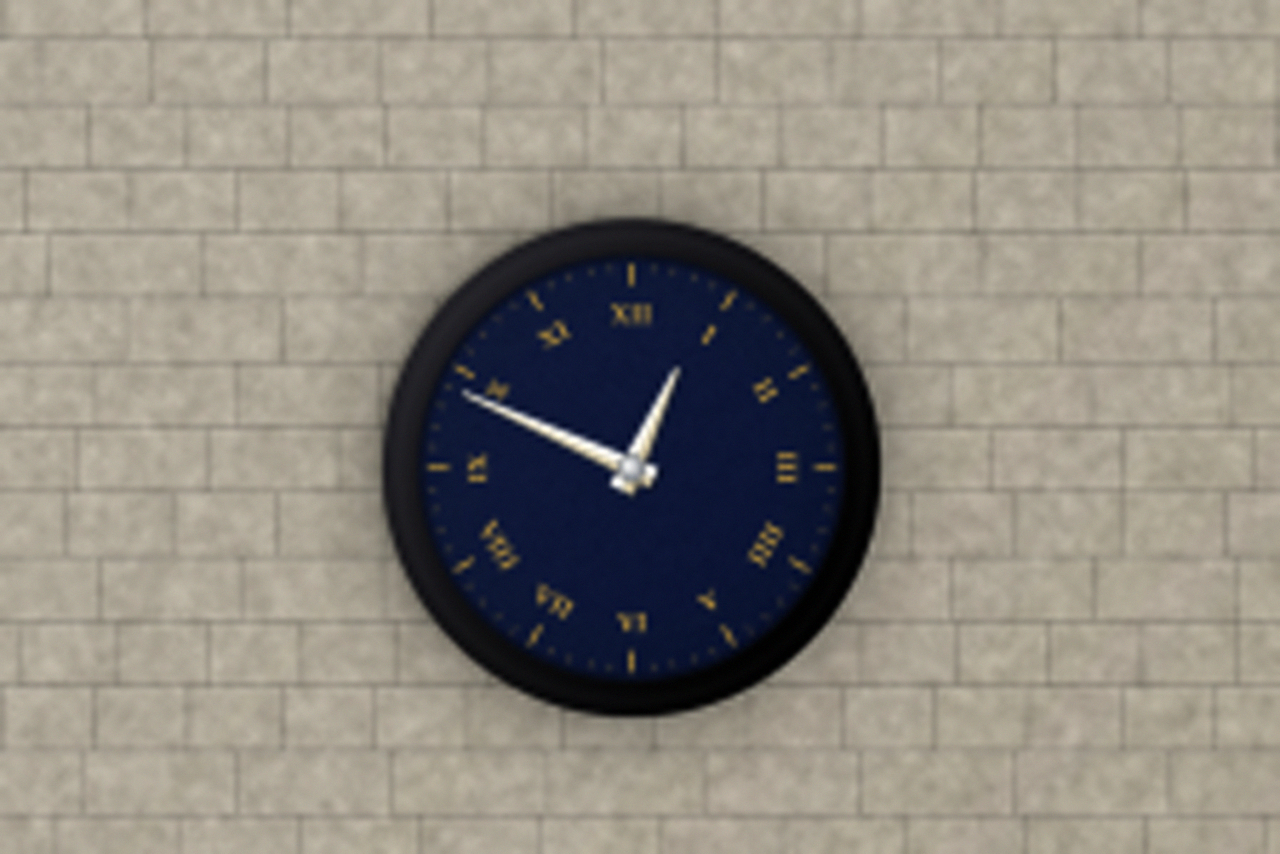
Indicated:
12.49
